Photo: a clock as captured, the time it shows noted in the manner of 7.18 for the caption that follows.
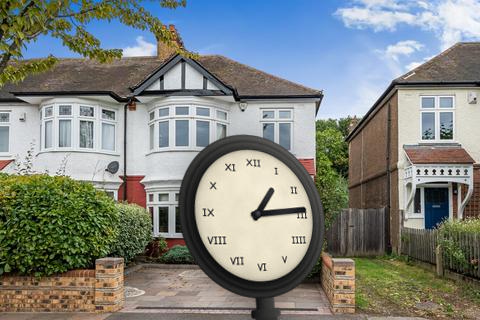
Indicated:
1.14
